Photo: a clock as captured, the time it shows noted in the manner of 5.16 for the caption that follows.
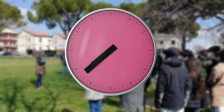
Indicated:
7.38
